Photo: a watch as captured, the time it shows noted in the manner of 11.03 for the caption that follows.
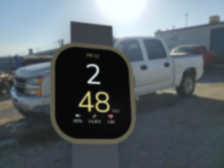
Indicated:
2.48
